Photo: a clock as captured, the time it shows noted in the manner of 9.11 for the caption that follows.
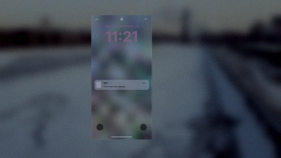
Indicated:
11.21
